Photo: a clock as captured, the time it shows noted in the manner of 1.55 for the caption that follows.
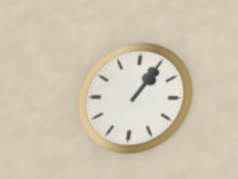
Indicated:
1.05
